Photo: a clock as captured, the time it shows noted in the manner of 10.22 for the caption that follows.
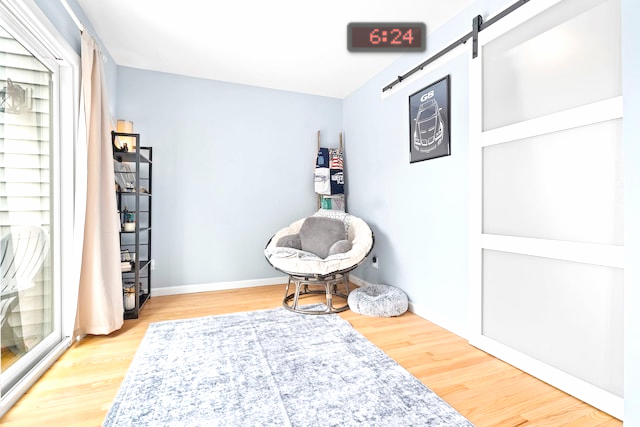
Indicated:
6.24
